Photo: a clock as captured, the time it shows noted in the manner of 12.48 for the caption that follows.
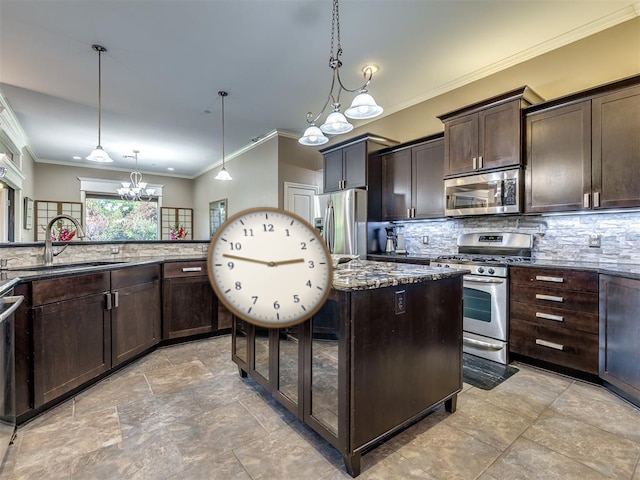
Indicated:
2.47
